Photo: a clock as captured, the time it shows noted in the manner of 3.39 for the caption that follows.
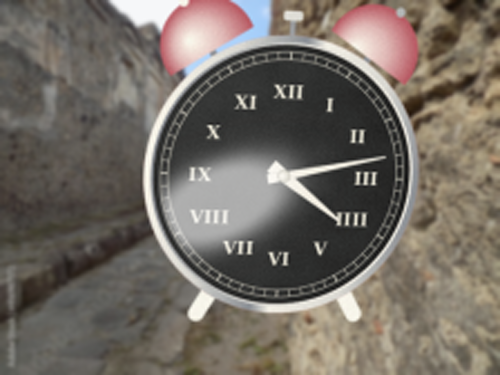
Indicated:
4.13
